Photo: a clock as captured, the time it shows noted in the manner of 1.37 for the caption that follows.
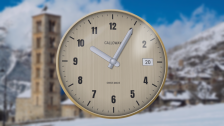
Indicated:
10.05
